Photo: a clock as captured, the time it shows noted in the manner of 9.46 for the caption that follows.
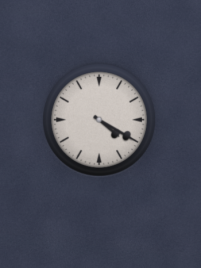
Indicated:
4.20
